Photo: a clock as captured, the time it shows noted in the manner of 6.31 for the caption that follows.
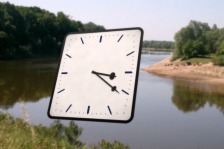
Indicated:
3.21
